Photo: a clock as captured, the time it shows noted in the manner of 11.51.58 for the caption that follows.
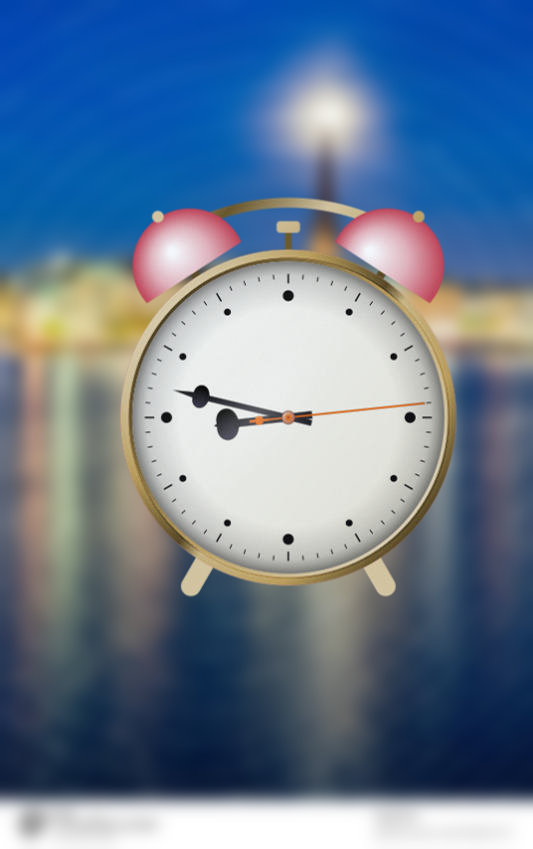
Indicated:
8.47.14
